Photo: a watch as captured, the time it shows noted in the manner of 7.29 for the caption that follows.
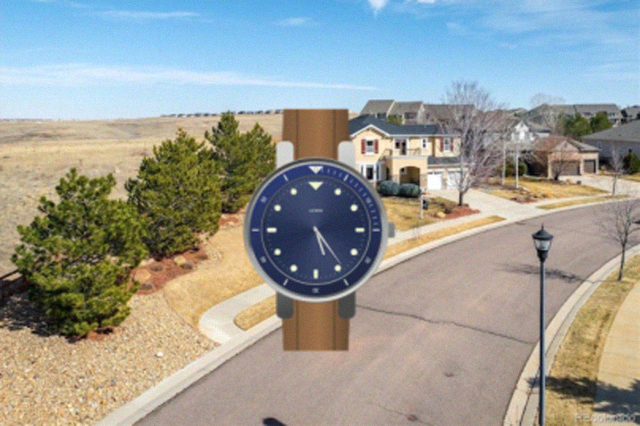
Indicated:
5.24
